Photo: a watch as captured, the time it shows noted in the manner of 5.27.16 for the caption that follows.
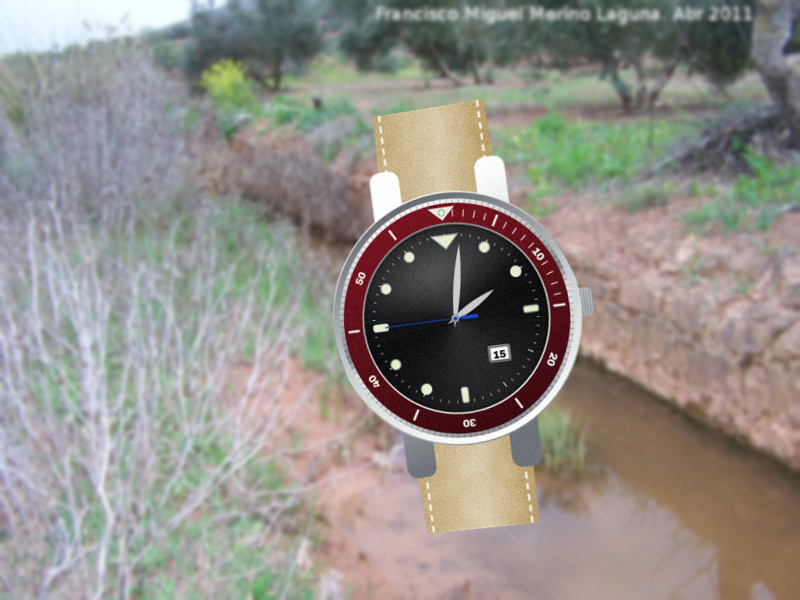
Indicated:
2.01.45
